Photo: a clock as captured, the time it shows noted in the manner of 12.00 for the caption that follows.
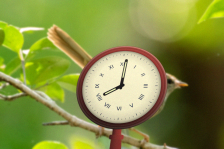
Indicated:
8.01
